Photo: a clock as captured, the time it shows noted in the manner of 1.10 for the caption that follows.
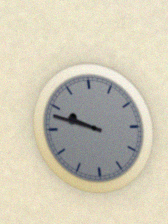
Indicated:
9.48
